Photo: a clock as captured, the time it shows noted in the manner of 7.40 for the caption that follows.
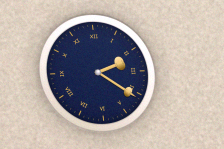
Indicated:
2.21
